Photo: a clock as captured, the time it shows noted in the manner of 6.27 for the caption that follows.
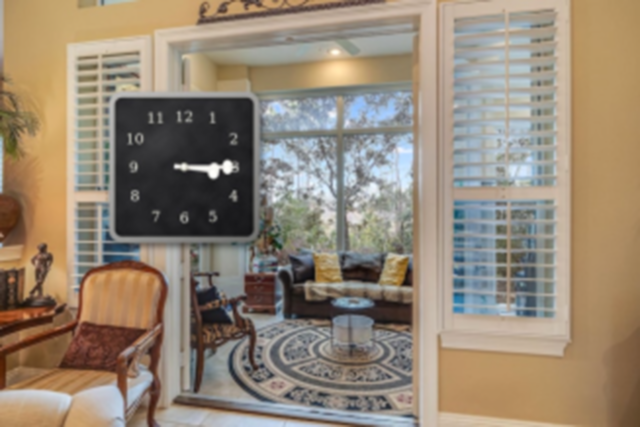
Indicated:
3.15
